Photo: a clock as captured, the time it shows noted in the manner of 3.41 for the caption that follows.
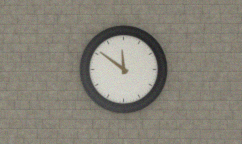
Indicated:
11.51
